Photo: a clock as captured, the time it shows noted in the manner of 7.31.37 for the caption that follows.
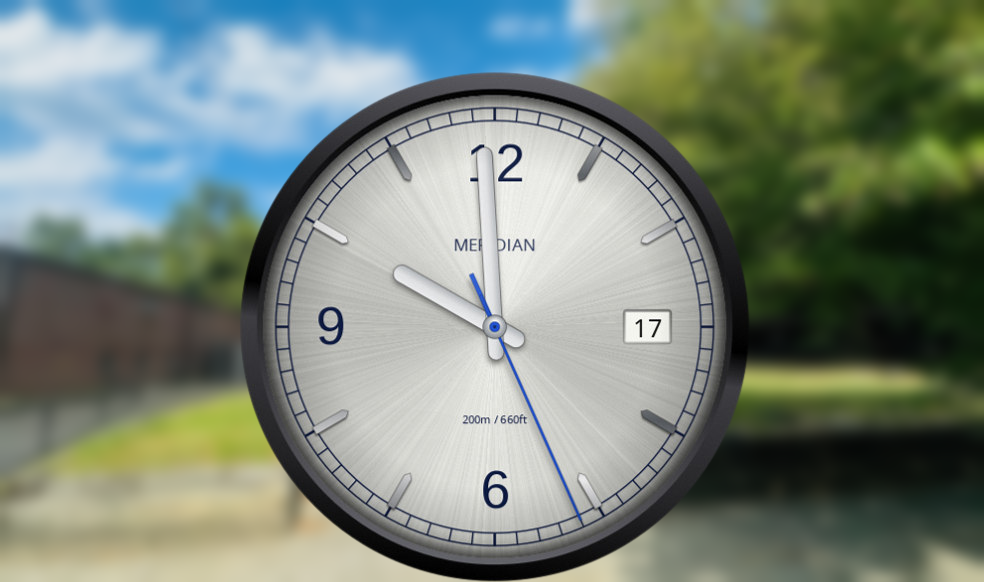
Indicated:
9.59.26
